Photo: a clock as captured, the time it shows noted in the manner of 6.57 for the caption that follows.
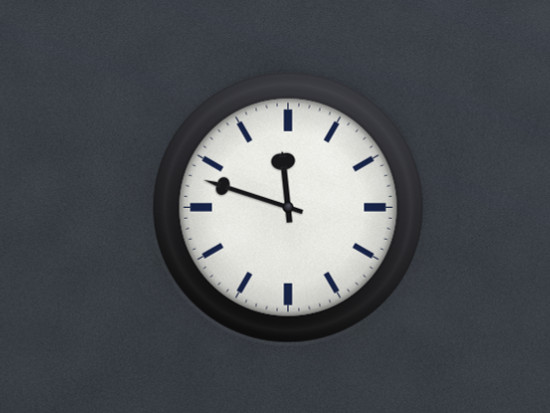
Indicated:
11.48
